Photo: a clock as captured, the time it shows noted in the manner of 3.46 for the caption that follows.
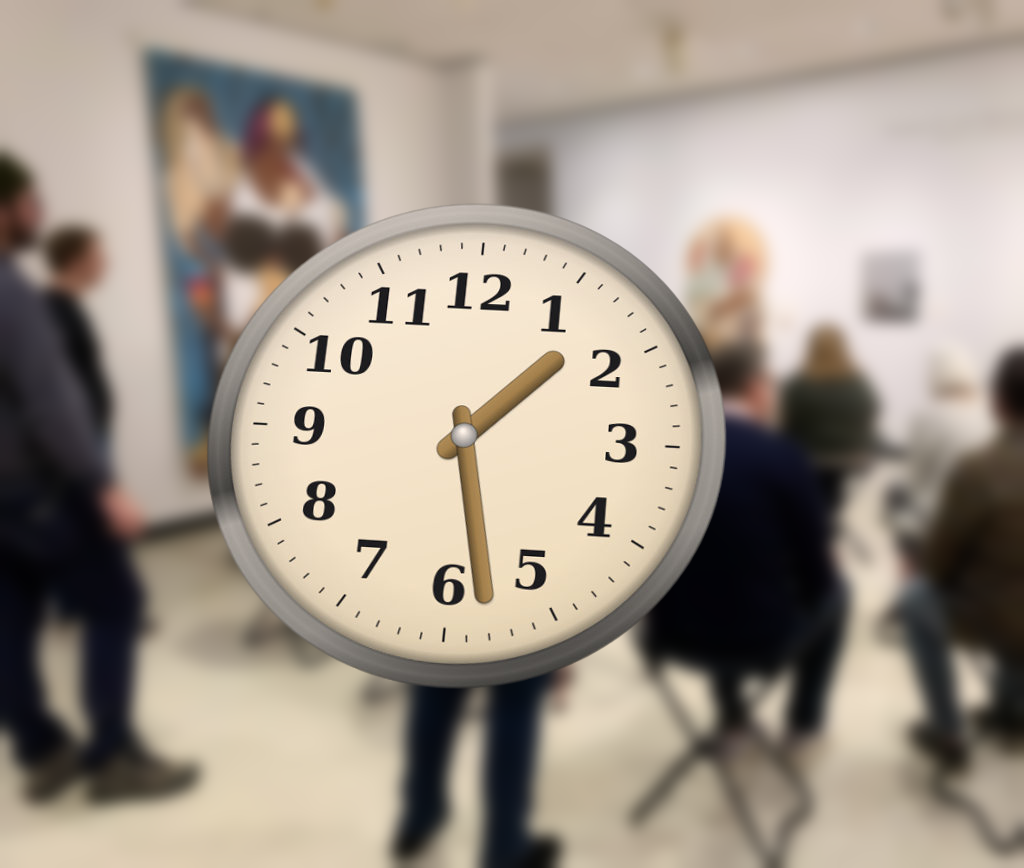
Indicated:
1.28
